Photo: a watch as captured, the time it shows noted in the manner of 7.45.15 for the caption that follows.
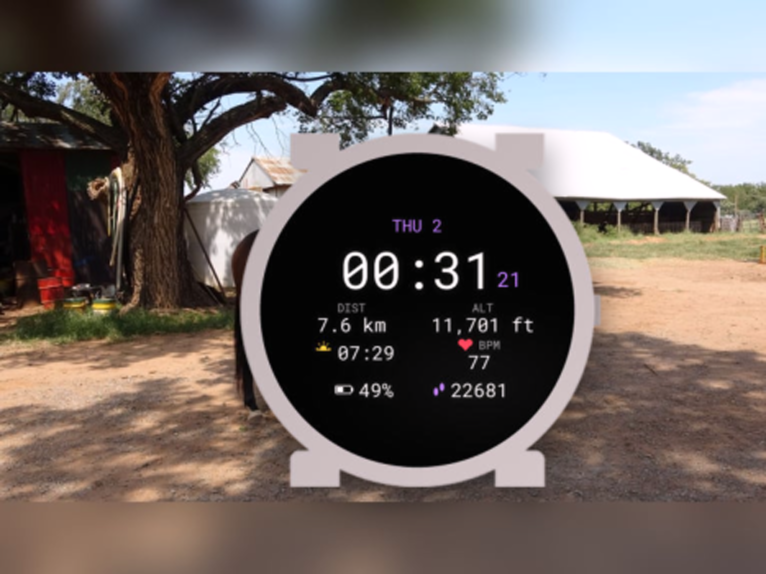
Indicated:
0.31.21
